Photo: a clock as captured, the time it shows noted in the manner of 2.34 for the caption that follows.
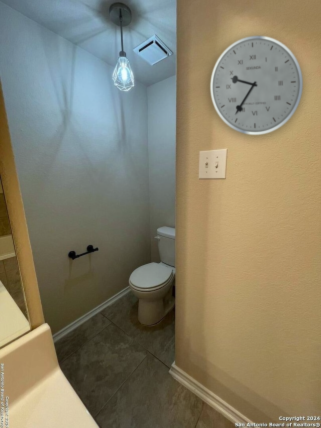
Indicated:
9.36
